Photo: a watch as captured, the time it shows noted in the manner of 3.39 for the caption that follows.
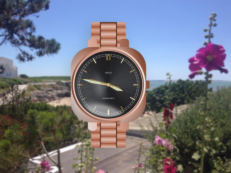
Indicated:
3.47
